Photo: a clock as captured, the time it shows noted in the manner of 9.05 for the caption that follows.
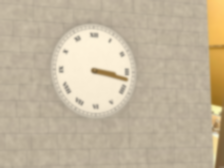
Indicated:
3.17
